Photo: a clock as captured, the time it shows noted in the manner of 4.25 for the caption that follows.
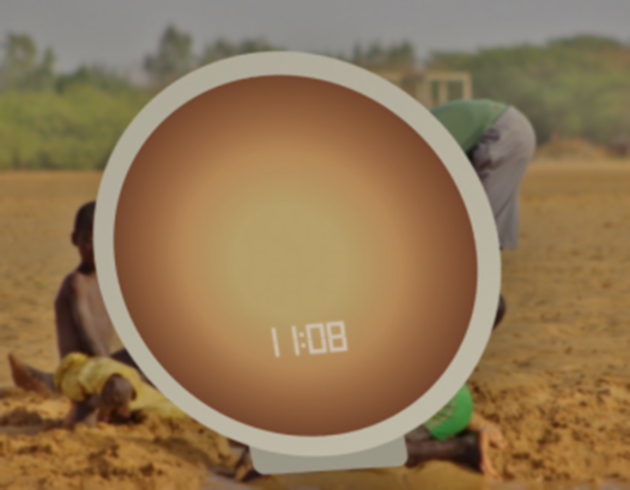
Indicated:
11.08
